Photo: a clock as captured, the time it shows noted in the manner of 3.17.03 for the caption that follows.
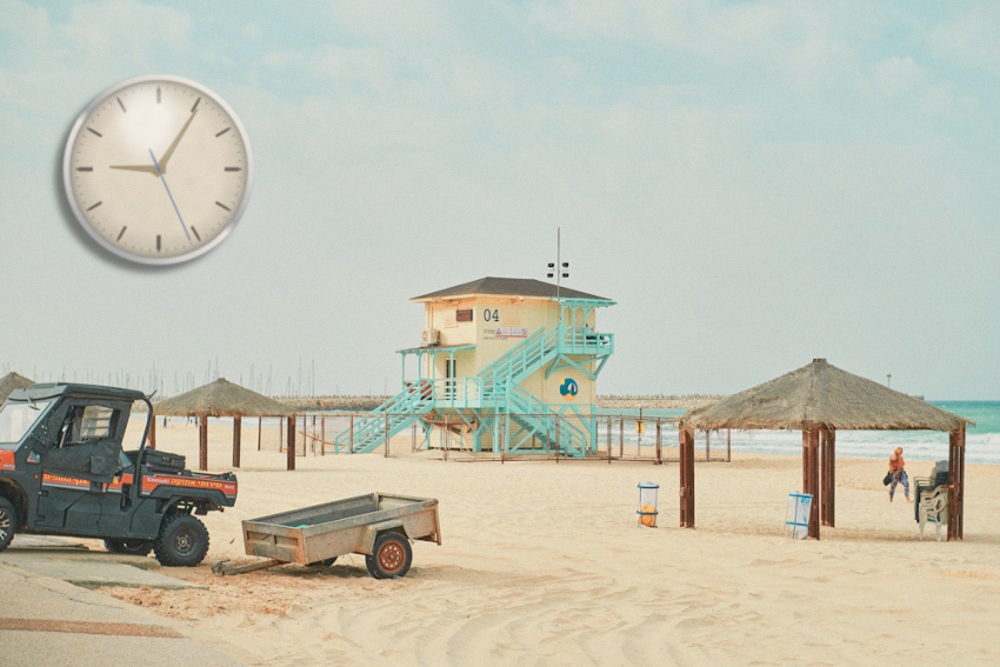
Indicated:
9.05.26
